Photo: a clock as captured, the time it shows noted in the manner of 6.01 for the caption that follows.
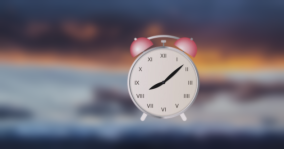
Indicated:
8.08
